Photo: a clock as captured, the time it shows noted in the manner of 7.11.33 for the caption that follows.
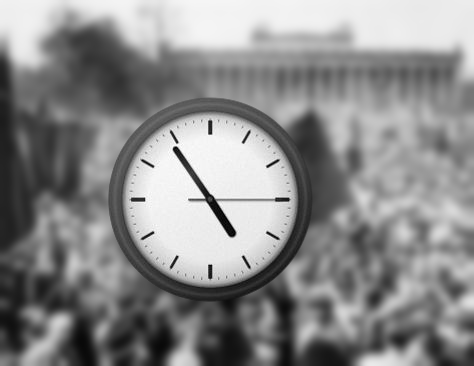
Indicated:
4.54.15
